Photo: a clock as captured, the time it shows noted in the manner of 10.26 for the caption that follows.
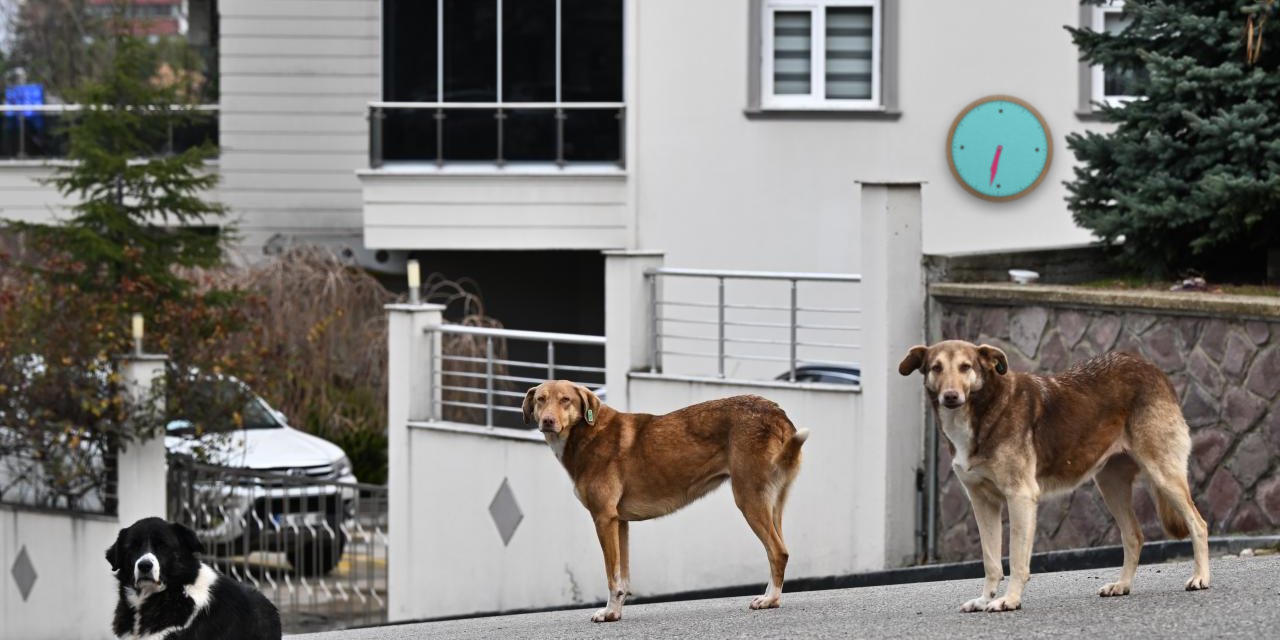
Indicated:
6.32
